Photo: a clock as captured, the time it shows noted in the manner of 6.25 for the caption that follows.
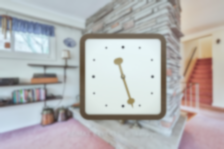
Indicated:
11.27
